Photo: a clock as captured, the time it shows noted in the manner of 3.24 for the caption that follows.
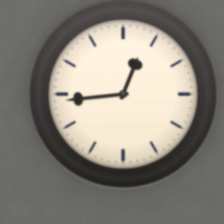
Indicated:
12.44
